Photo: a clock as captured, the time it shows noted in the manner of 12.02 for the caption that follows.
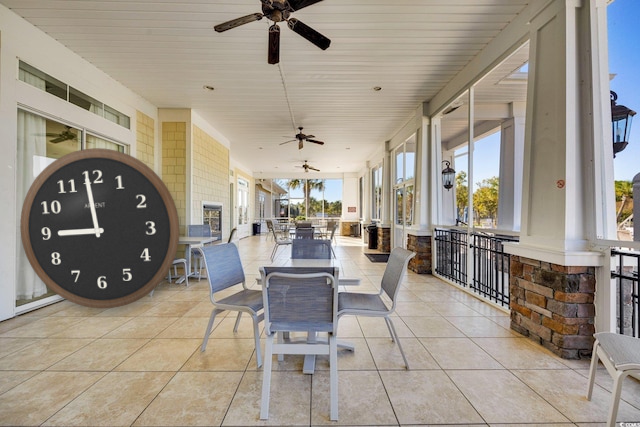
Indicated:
8.59
